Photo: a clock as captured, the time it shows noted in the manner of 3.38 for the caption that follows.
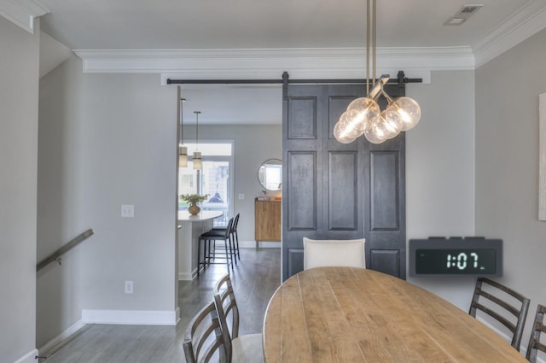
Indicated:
1.07
